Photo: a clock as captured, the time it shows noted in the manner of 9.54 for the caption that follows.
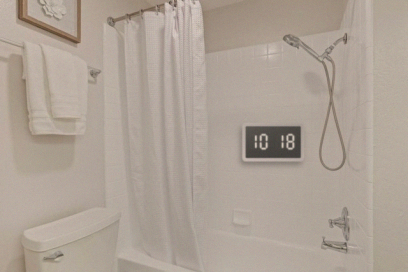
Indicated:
10.18
